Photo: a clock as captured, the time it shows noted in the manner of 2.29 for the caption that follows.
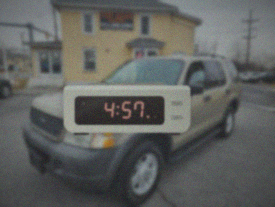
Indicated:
4.57
